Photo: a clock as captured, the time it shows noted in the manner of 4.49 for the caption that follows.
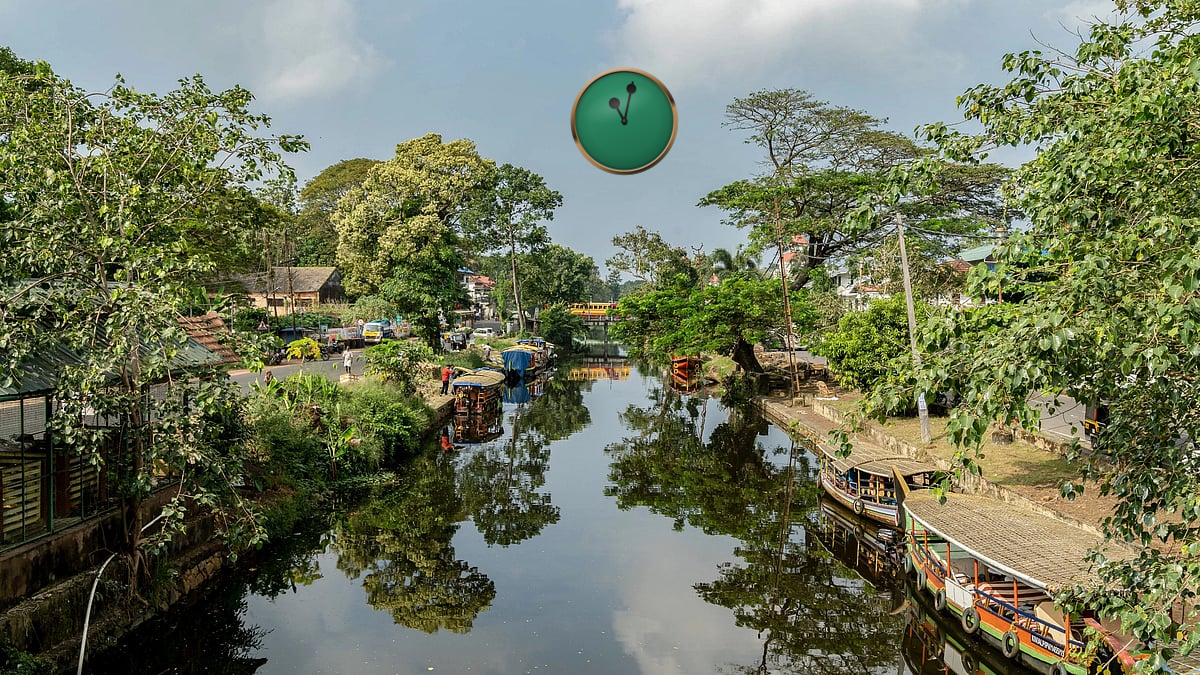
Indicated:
11.02
